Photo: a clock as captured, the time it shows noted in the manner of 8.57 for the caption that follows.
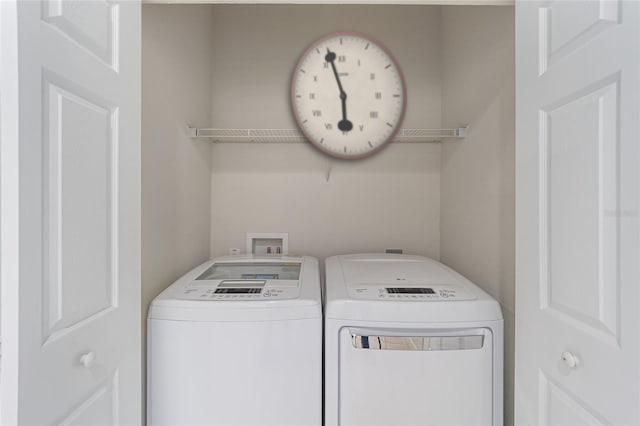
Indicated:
5.57
